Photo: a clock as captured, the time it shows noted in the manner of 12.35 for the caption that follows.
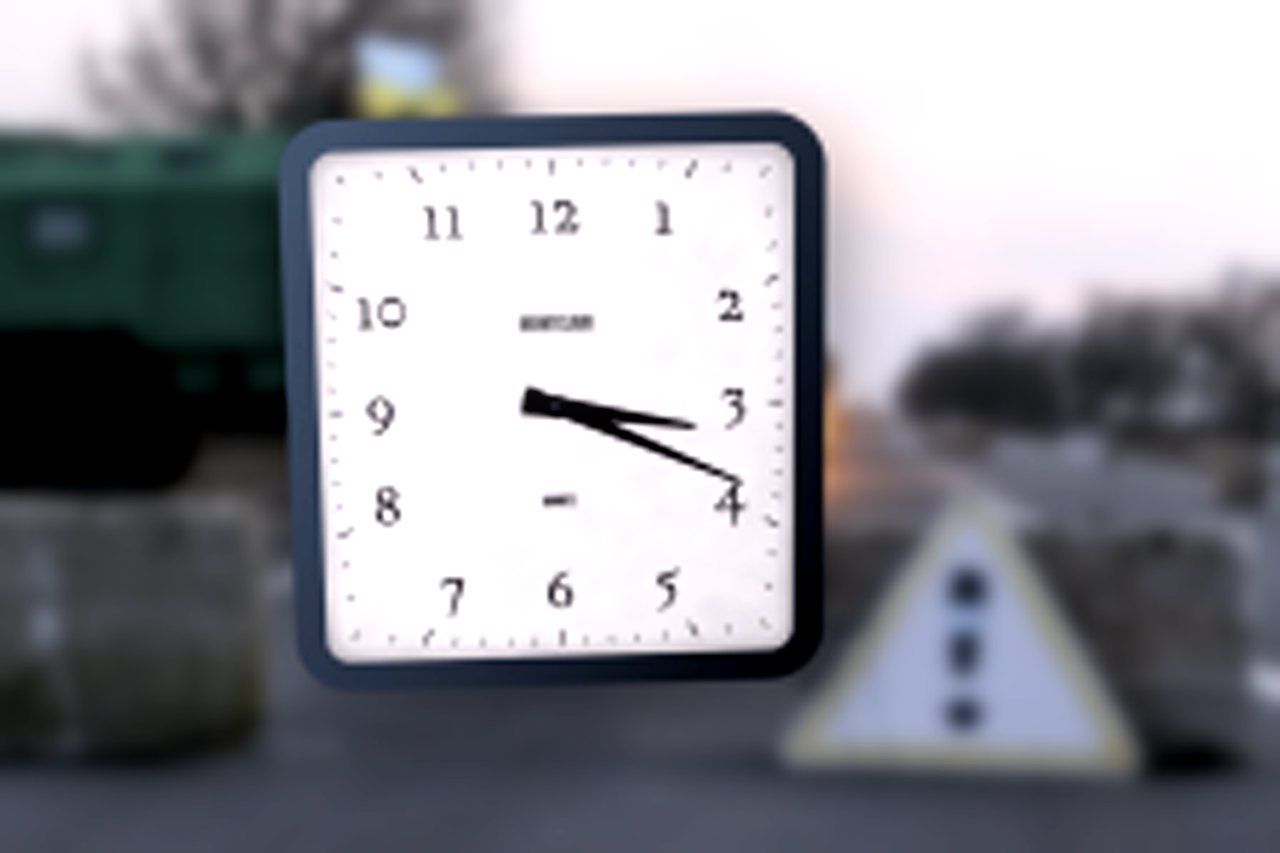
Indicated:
3.19
